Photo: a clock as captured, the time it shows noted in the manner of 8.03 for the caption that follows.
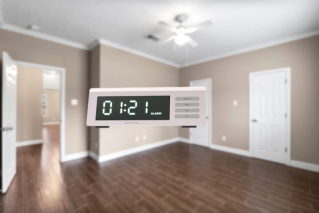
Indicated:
1.21
